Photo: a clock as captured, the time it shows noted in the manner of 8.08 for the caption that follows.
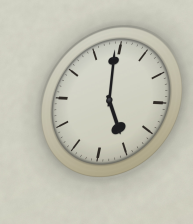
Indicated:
4.59
